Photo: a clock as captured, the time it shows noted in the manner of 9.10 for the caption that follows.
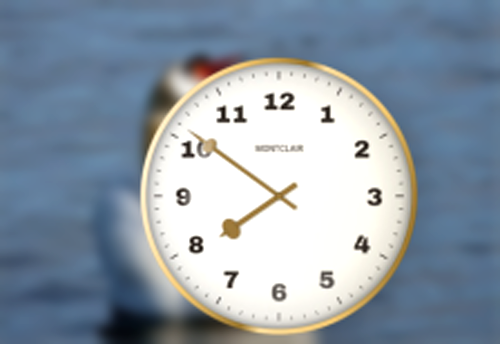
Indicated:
7.51
